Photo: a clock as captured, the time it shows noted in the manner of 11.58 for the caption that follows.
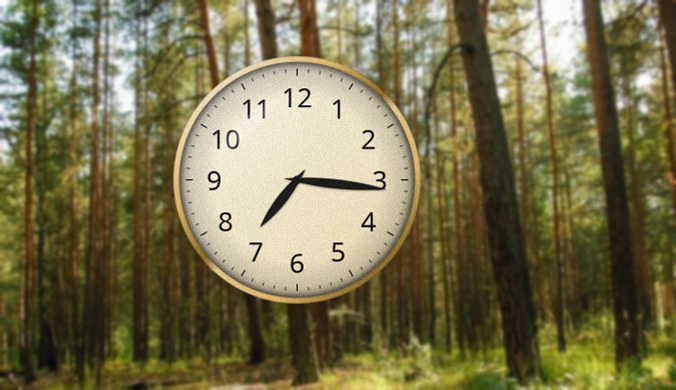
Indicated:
7.16
